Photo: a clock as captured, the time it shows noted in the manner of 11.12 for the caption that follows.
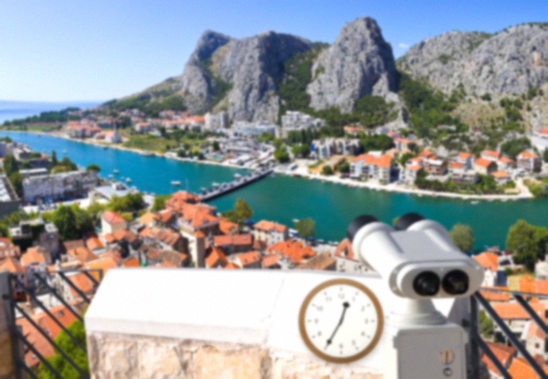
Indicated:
12.35
